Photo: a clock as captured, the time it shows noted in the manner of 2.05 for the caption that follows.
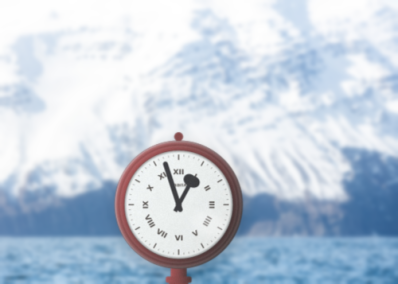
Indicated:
12.57
